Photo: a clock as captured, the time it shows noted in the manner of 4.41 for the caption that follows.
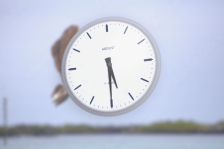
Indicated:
5.30
